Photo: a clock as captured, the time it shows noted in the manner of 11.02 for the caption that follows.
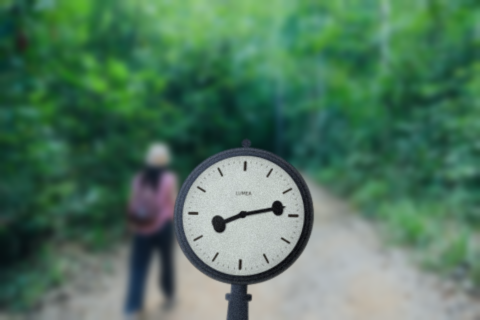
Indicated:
8.13
